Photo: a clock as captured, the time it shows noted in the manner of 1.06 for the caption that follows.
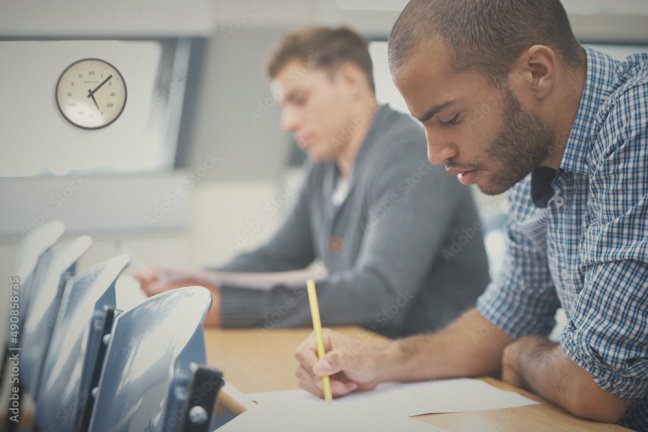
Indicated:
5.08
